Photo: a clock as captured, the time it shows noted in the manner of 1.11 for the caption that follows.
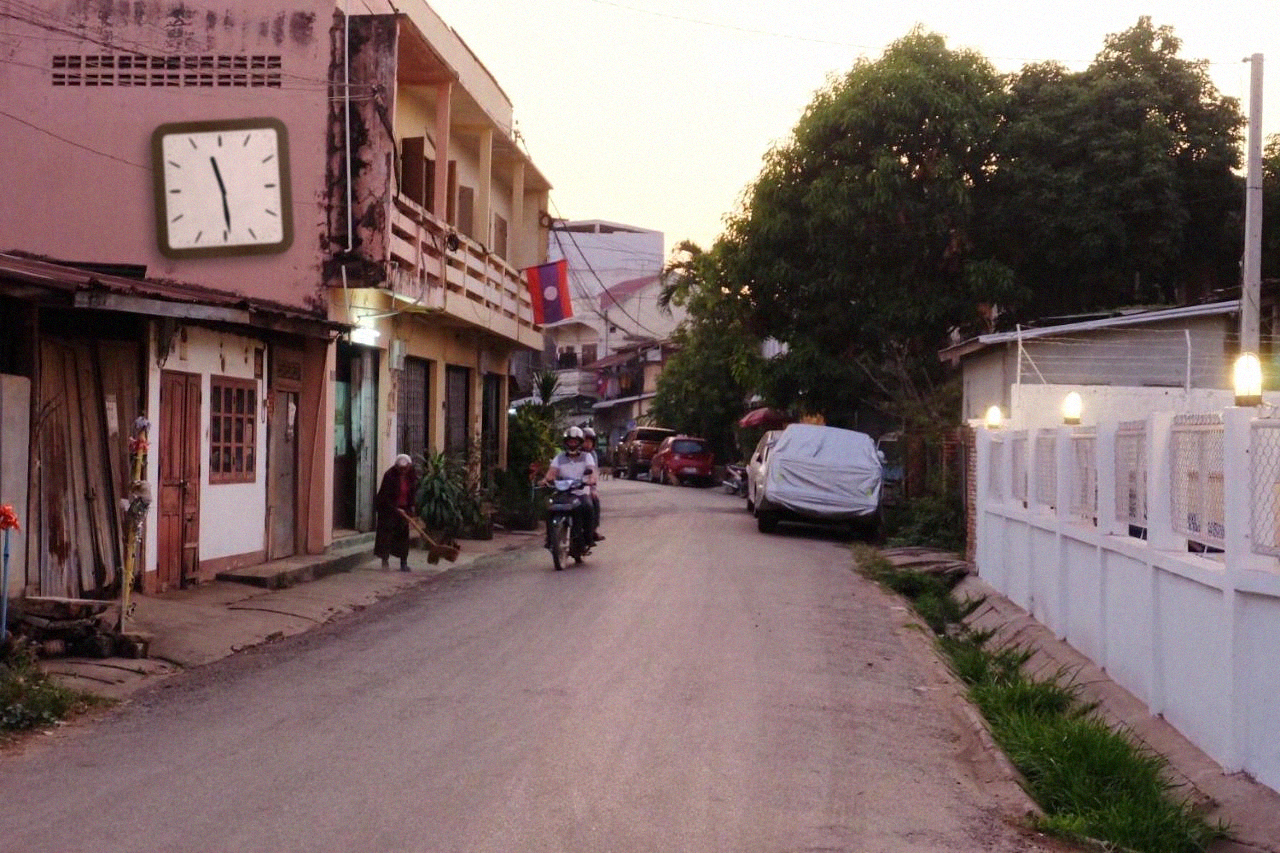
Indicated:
11.29
